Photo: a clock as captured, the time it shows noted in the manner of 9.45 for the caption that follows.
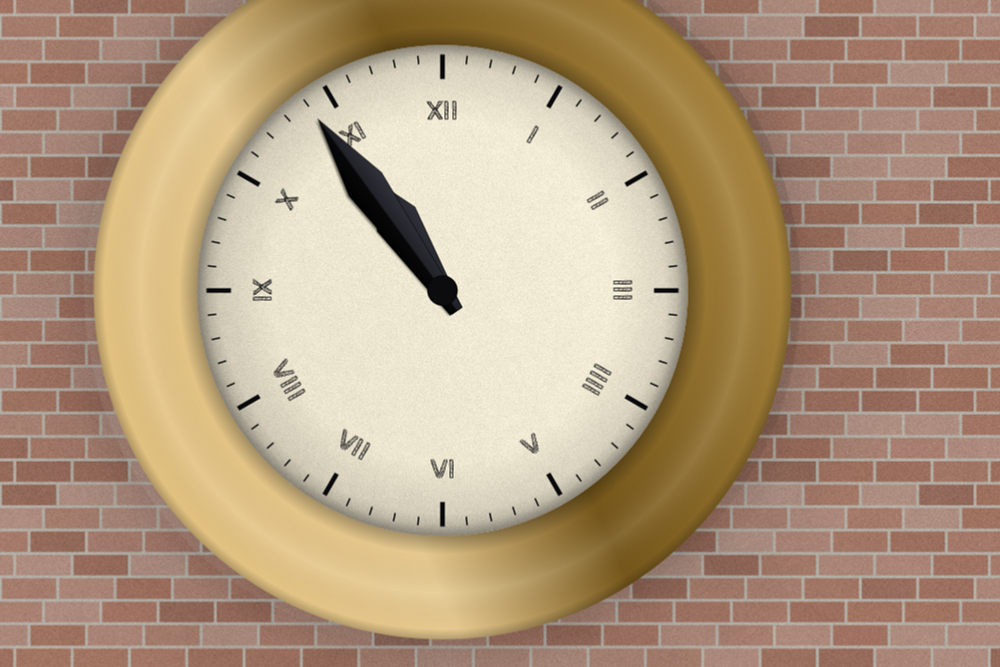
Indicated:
10.54
